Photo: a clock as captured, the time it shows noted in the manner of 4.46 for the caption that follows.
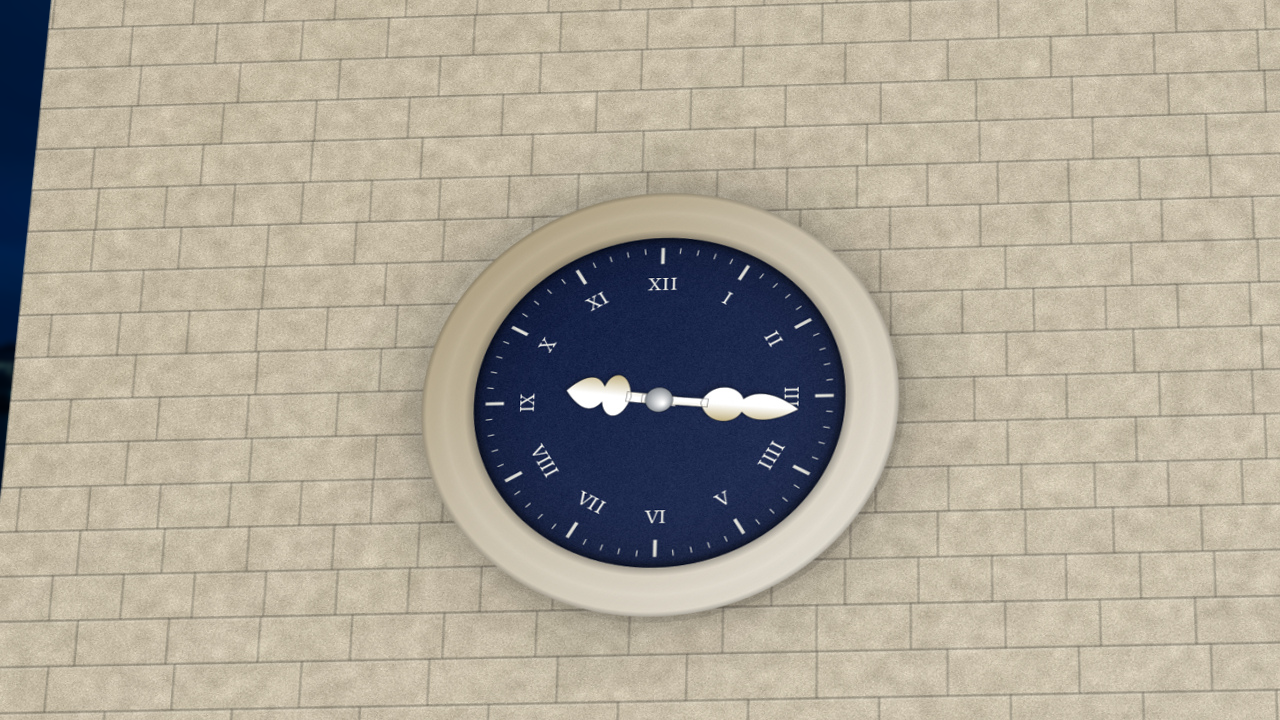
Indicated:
9.16
